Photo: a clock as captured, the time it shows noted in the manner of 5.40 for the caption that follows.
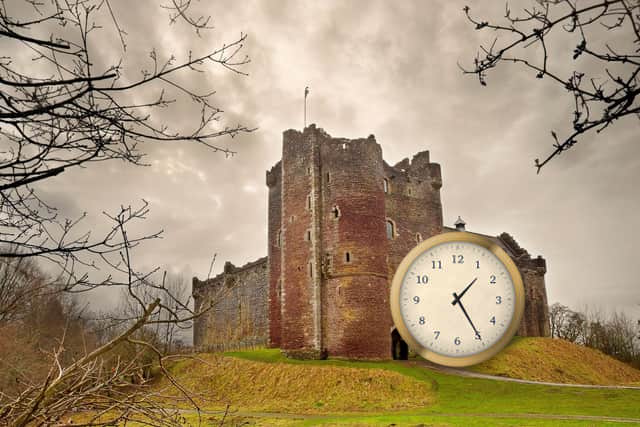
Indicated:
1.25
